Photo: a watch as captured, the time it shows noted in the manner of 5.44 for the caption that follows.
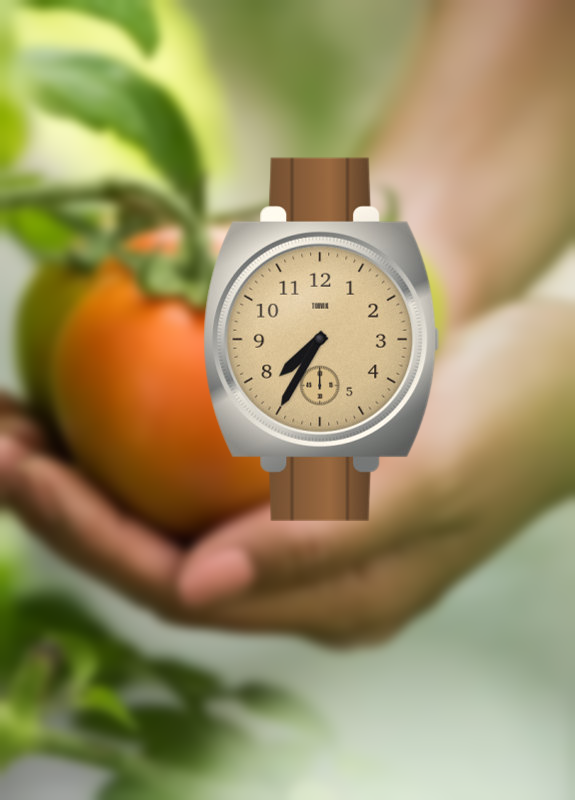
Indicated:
7.35
